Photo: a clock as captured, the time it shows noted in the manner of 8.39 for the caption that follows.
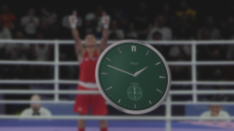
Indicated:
1.48
